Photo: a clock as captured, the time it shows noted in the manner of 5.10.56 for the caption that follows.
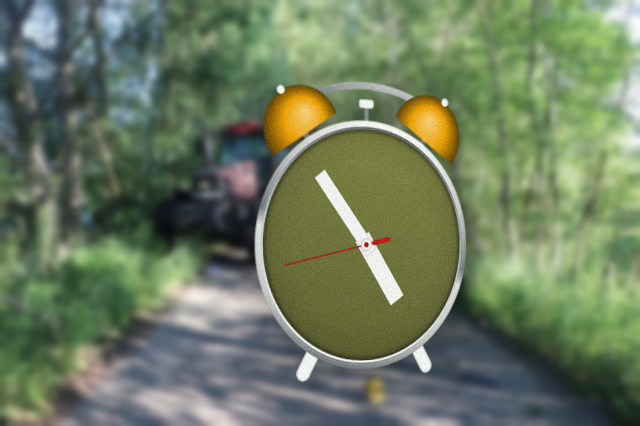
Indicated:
4.53.43
